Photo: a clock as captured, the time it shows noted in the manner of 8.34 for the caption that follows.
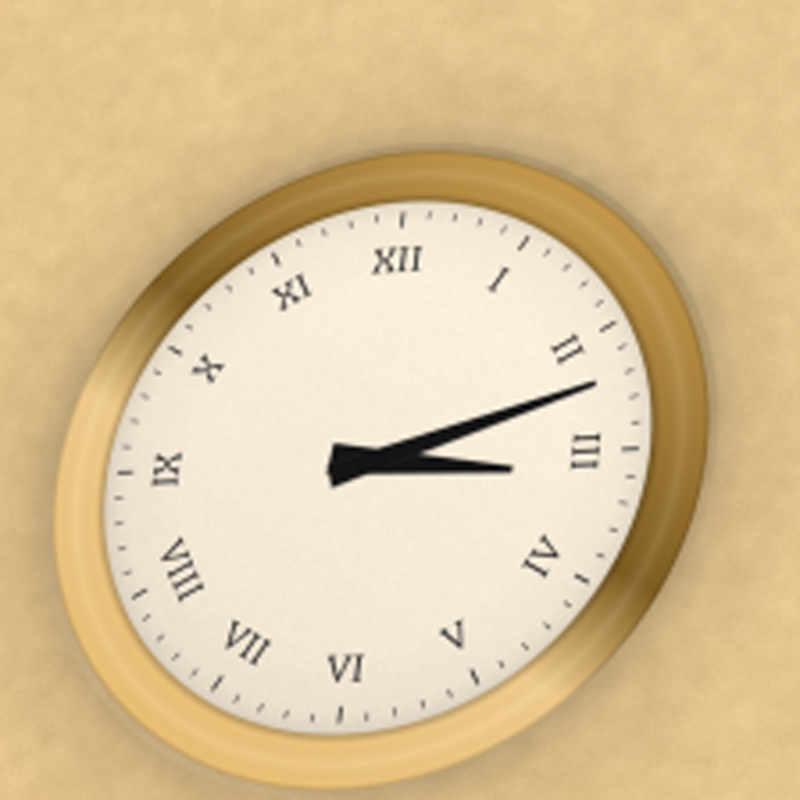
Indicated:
3.12
